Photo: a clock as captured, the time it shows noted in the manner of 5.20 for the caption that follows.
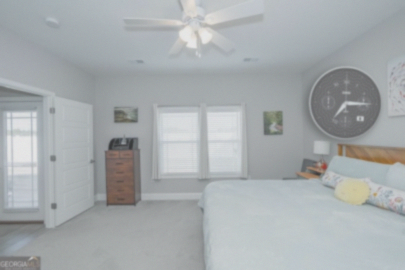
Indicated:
7.15
